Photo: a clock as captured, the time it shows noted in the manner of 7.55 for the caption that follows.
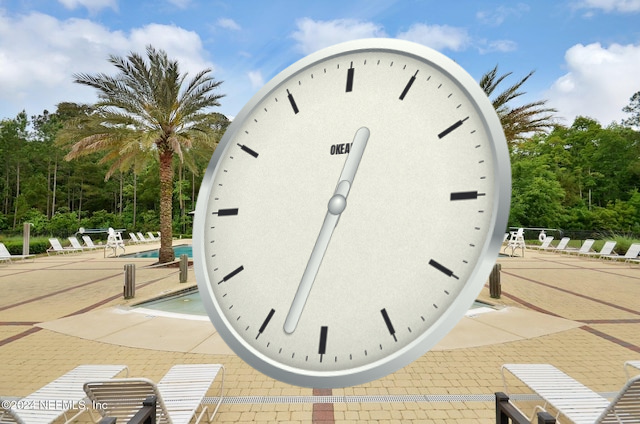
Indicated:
12.33
